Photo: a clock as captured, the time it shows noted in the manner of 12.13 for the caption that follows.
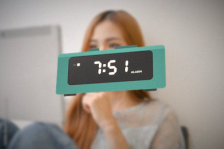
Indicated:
7.51
